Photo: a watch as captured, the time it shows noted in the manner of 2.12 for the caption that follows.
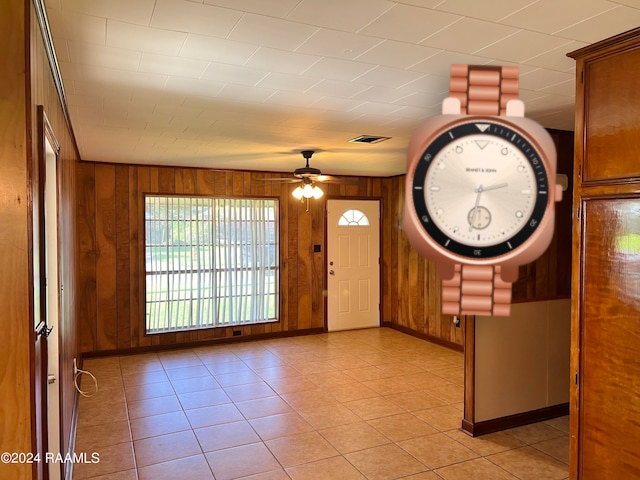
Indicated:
2.32
